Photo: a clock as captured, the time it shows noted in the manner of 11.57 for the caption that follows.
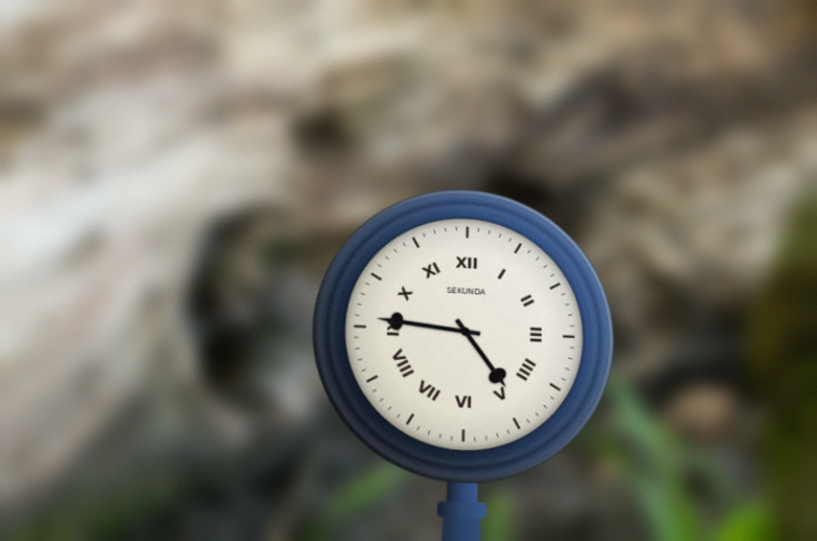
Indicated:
4.46
